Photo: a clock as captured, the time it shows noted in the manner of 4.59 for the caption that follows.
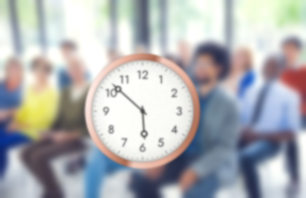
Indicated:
5.52
